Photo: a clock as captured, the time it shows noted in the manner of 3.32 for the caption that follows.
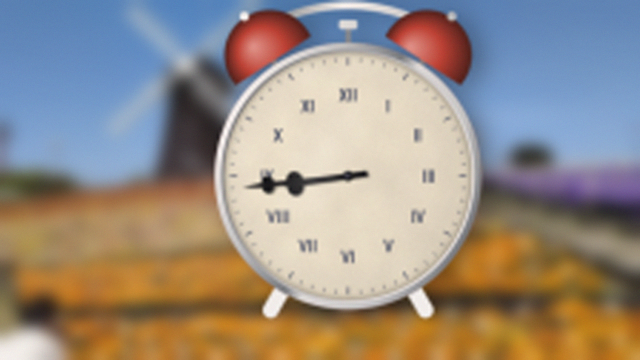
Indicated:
8.44
